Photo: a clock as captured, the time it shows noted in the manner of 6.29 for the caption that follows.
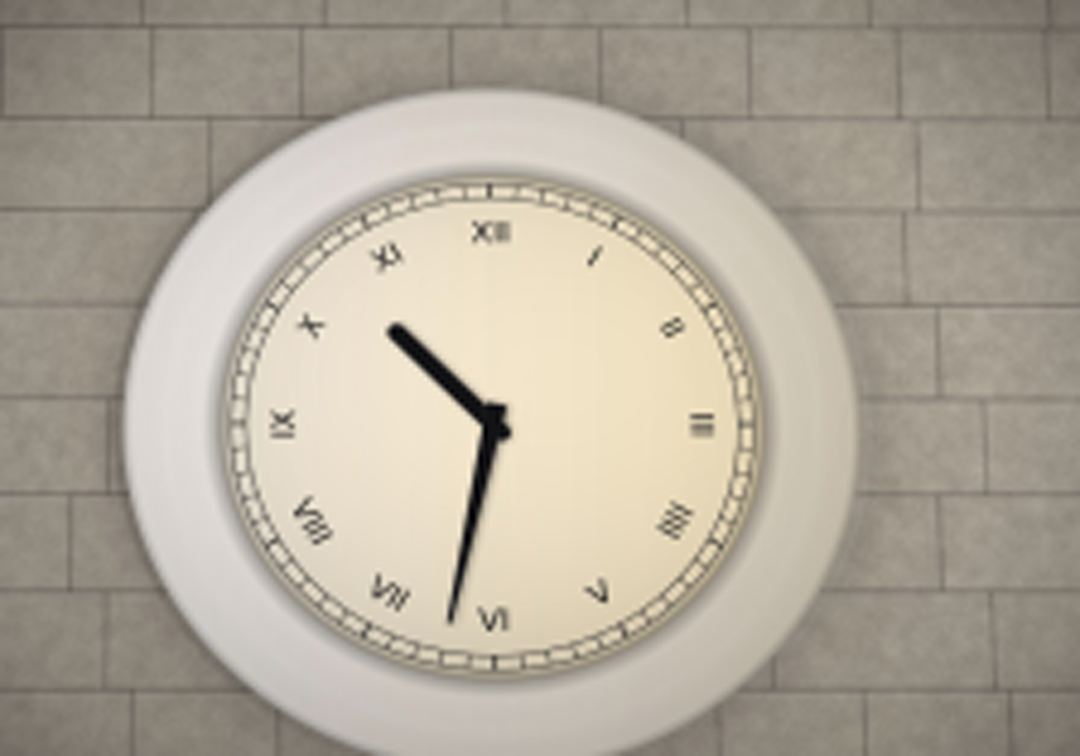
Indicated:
10.32
